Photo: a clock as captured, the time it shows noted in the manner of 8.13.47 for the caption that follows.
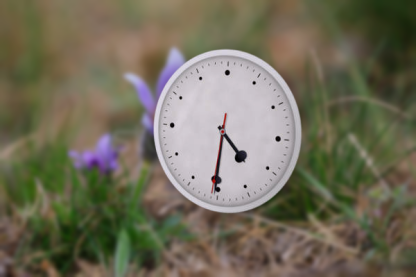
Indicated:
4.30.31
